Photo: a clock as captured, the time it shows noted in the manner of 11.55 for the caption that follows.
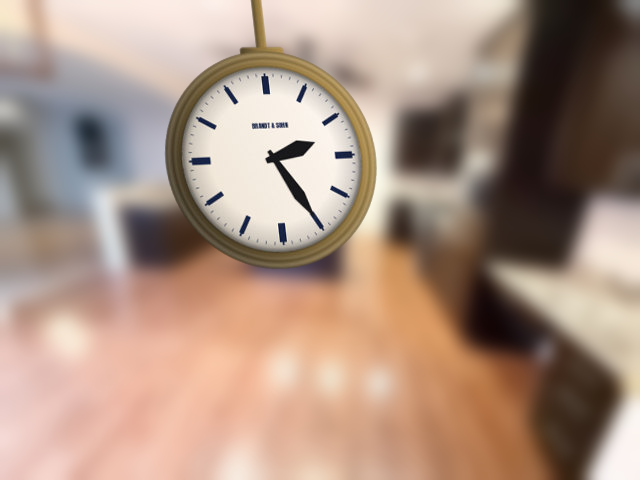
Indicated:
2.25
